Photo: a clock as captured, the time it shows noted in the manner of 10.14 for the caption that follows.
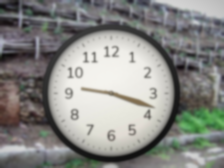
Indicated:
9.18
